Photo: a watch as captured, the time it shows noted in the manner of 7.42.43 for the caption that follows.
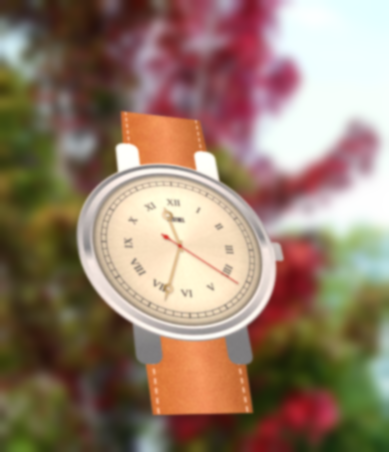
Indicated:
11.33.21
